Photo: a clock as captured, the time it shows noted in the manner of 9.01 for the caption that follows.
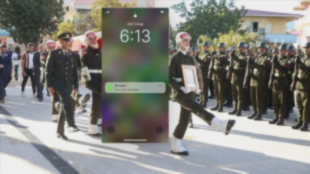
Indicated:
6.13
